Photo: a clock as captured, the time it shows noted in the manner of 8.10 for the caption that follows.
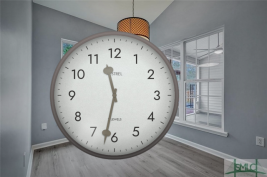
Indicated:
11.32
